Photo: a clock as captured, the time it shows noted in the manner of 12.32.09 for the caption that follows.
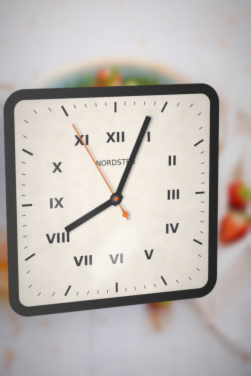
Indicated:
8.03.55
